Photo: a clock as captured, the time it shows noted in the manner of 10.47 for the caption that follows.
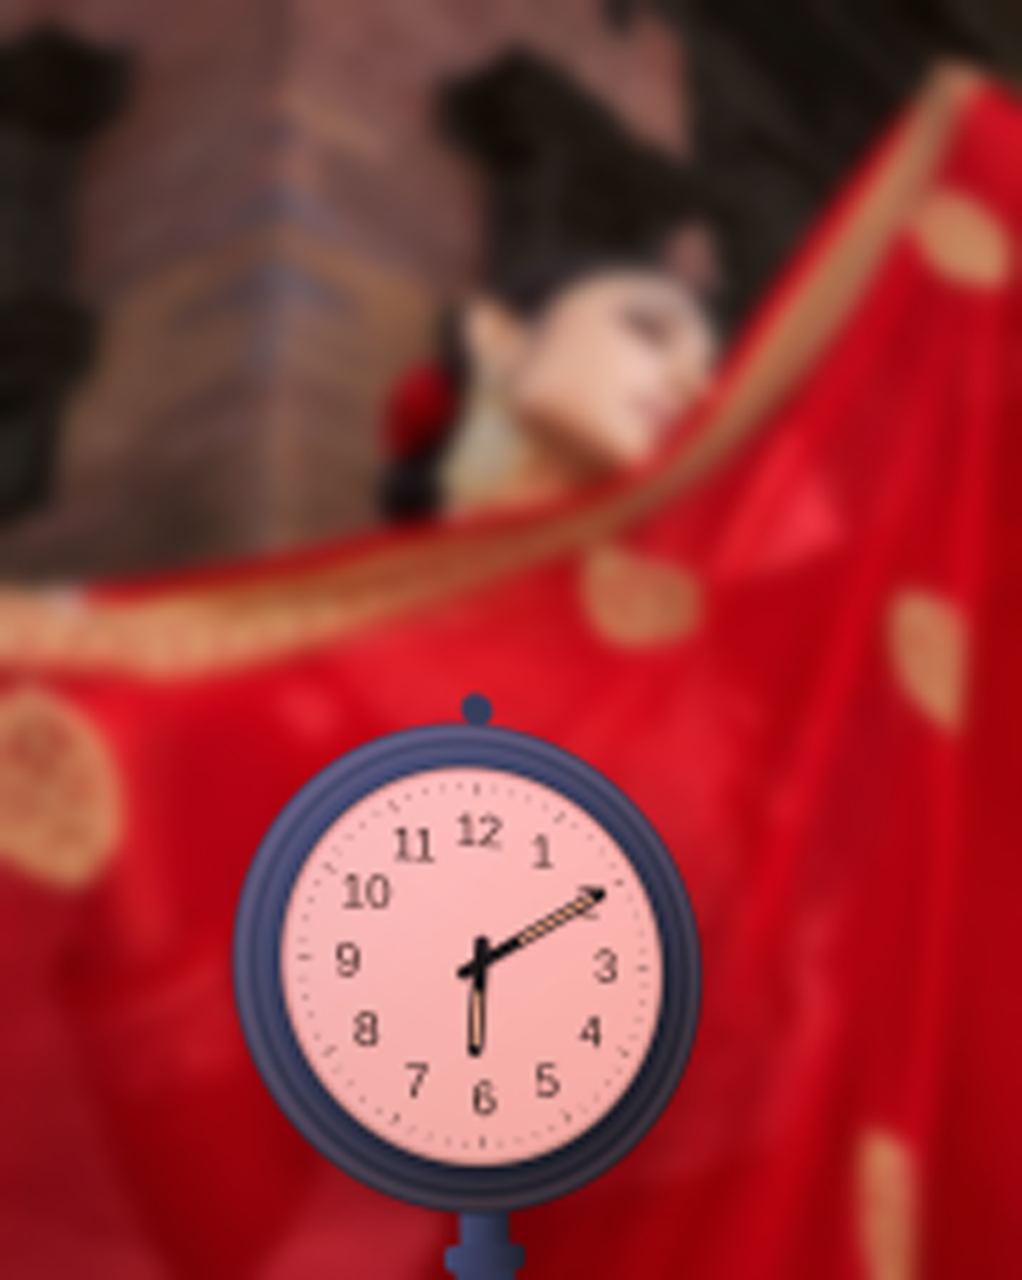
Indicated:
6.10
